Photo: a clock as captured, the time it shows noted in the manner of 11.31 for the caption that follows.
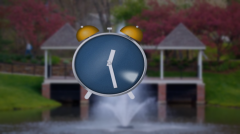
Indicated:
12.28
